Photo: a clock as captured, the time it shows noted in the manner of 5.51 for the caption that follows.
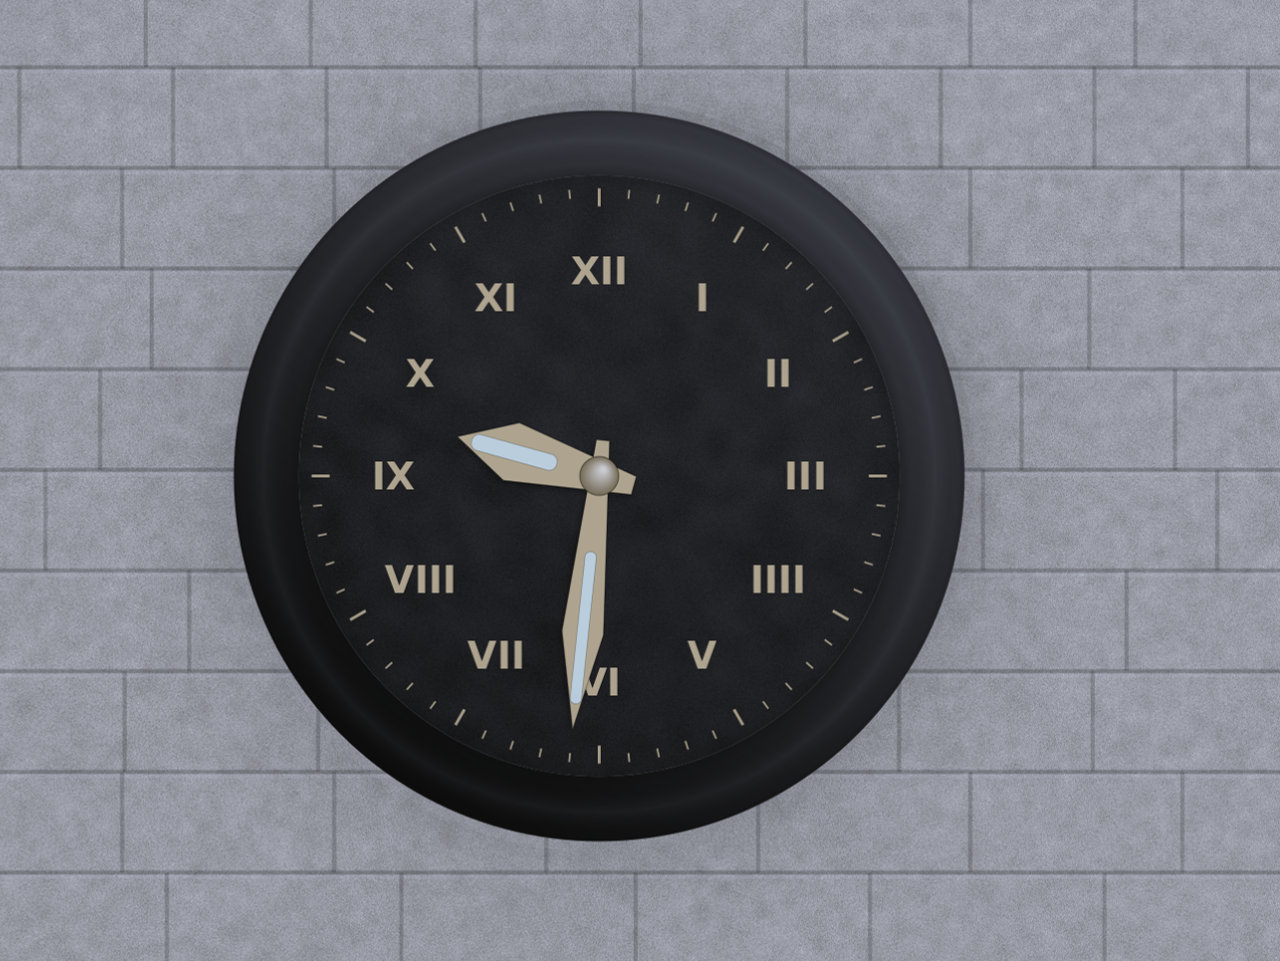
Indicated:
9.31
